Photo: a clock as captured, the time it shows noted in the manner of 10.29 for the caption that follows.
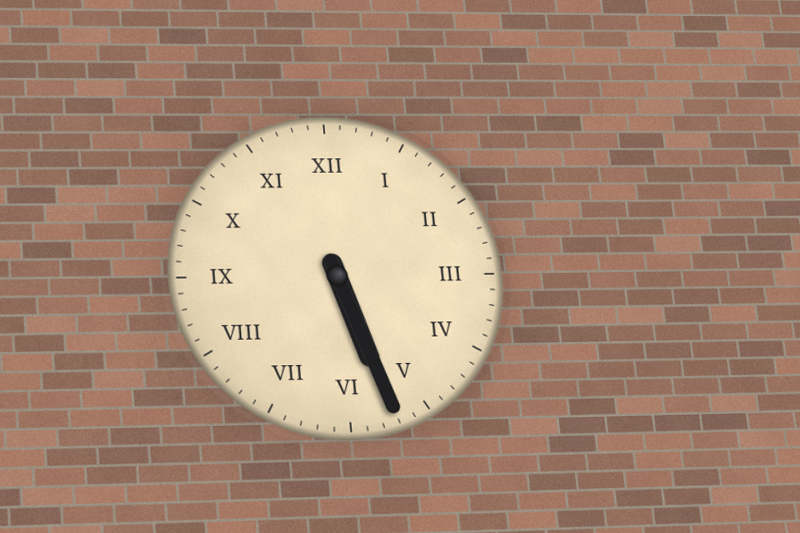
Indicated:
5.27
